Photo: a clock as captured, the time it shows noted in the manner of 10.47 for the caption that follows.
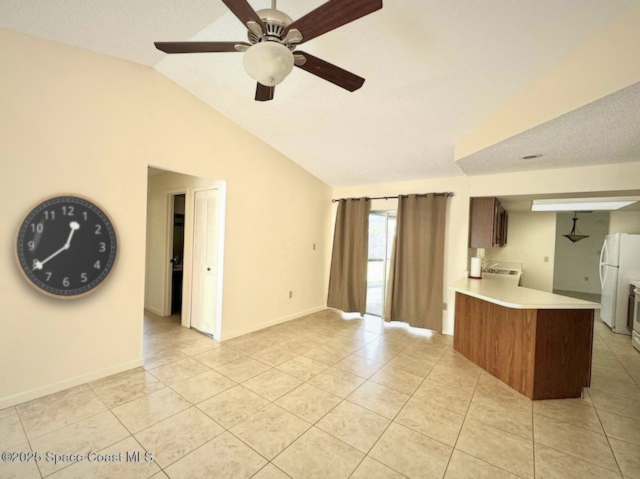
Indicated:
12.39
